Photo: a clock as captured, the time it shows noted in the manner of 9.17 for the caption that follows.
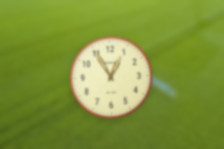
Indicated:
12.55
